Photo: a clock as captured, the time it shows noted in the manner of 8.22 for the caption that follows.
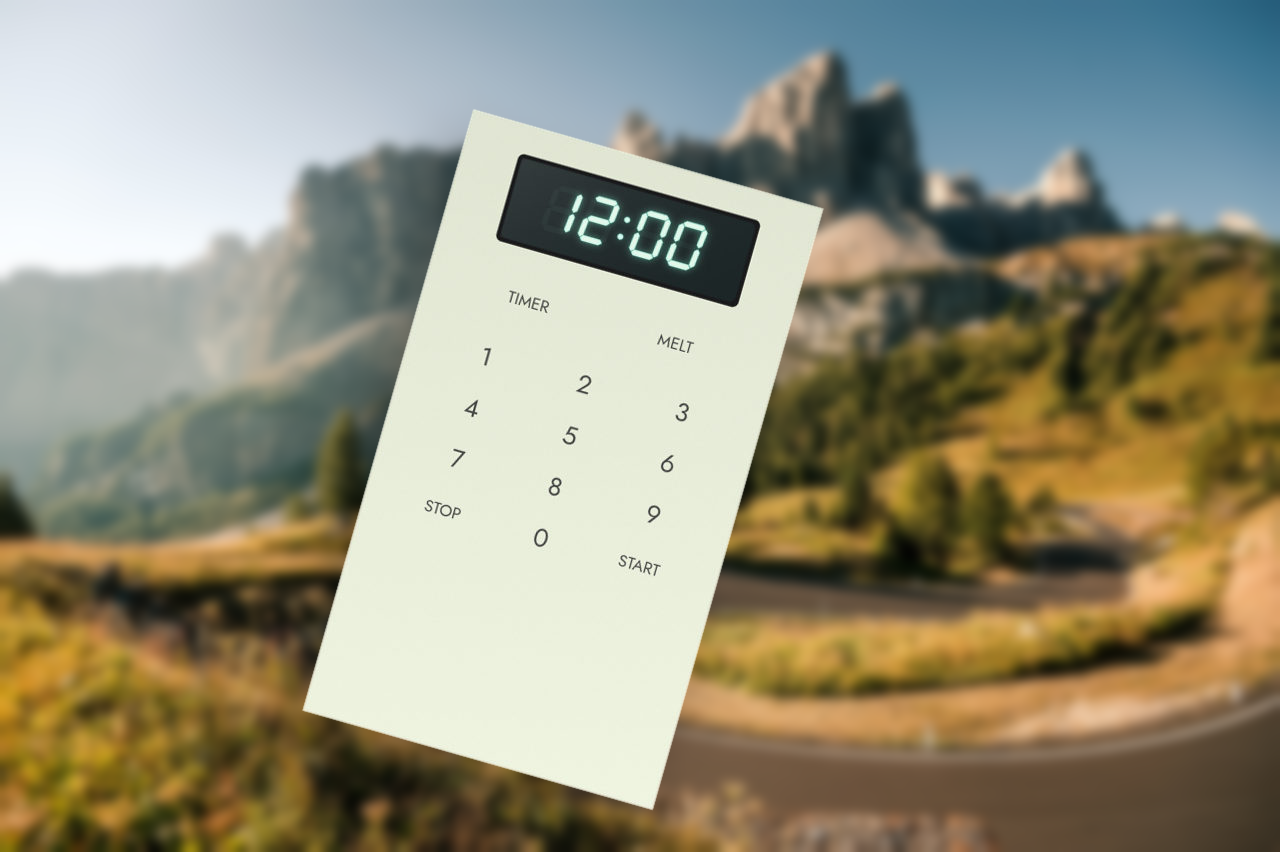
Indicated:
12.00
